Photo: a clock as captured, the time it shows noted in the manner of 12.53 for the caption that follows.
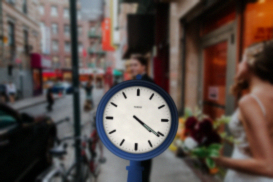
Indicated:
4.21
